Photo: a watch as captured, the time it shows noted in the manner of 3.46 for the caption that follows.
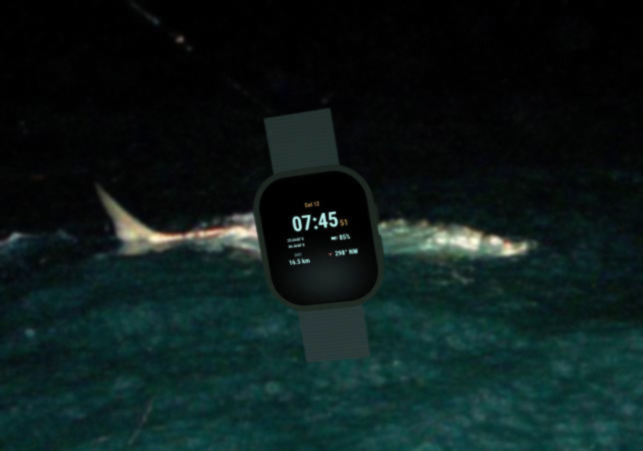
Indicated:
7.45
